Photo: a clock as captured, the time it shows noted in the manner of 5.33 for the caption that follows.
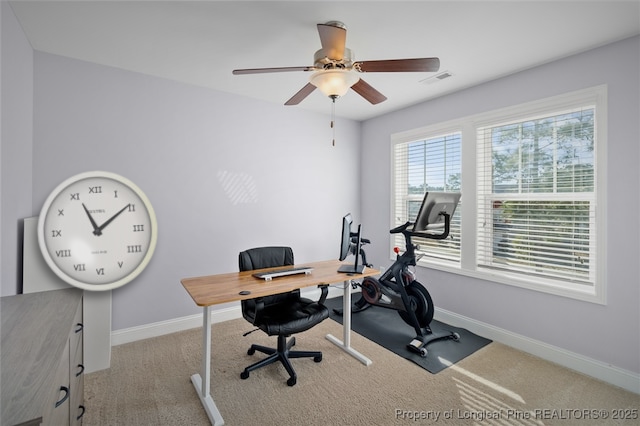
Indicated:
11.09
